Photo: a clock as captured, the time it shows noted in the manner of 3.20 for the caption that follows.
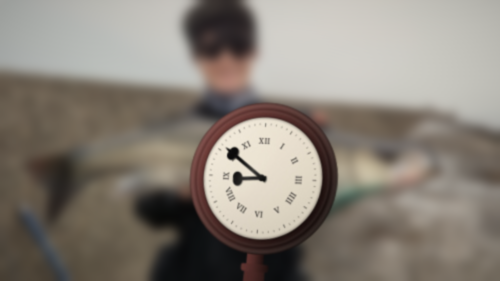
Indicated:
8.51
